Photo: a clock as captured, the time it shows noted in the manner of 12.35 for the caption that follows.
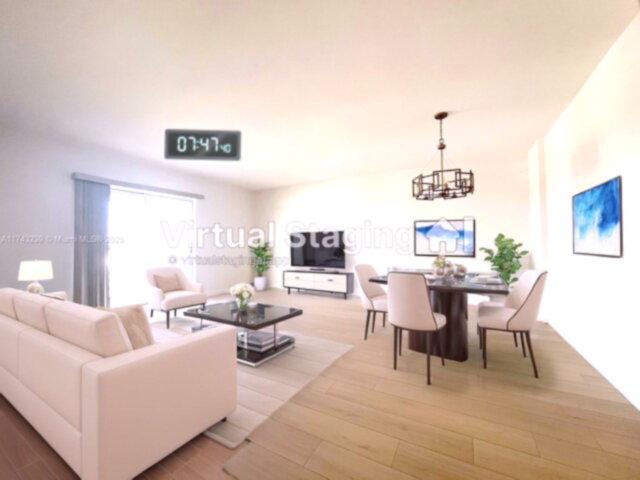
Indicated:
7.47
